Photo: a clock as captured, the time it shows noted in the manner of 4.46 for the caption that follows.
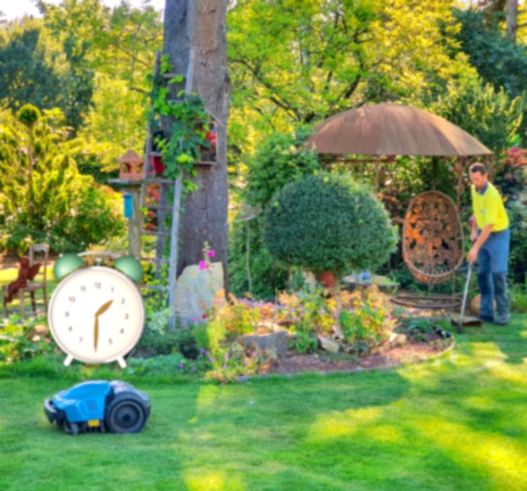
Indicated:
1.30
